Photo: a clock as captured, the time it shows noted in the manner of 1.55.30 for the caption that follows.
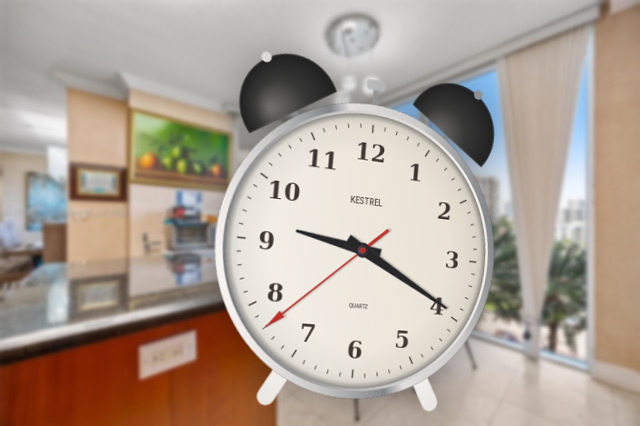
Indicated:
9.19.38
